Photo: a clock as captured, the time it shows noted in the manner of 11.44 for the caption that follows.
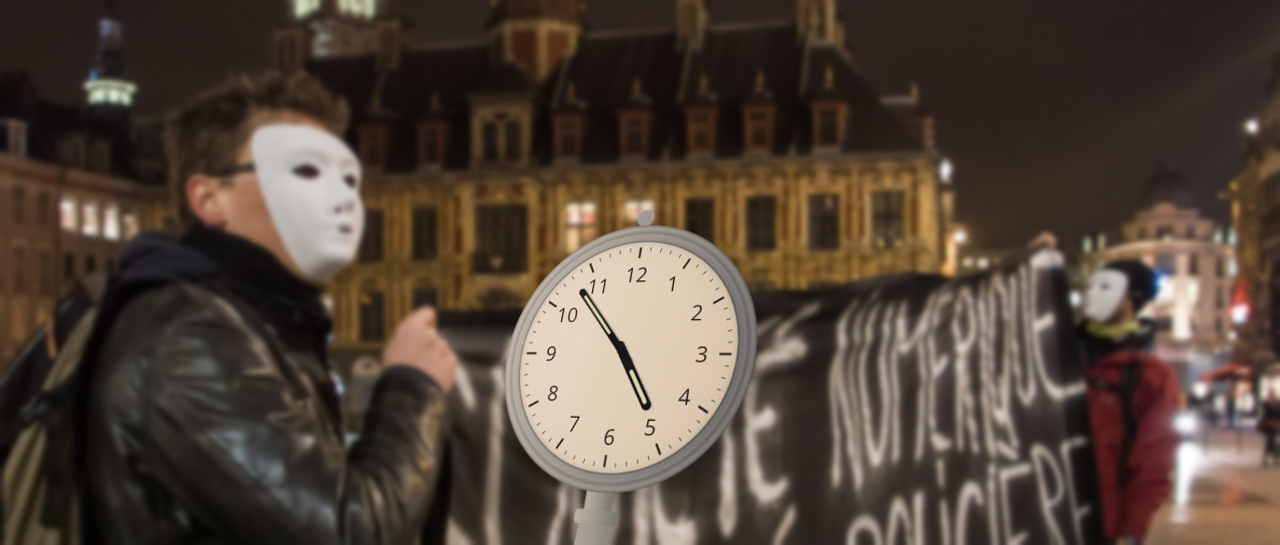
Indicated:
4.53
